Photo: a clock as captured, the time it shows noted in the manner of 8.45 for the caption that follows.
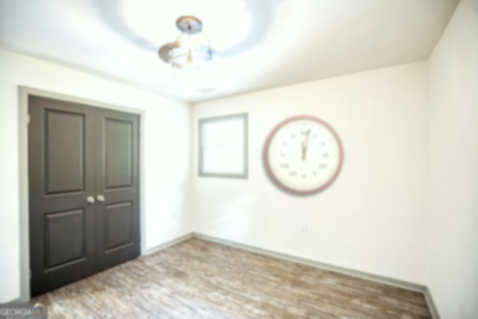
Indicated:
12.02
